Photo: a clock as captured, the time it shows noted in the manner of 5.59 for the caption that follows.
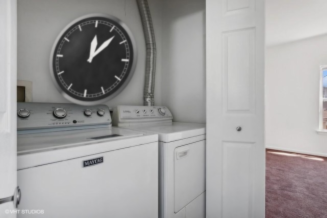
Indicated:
12.07
